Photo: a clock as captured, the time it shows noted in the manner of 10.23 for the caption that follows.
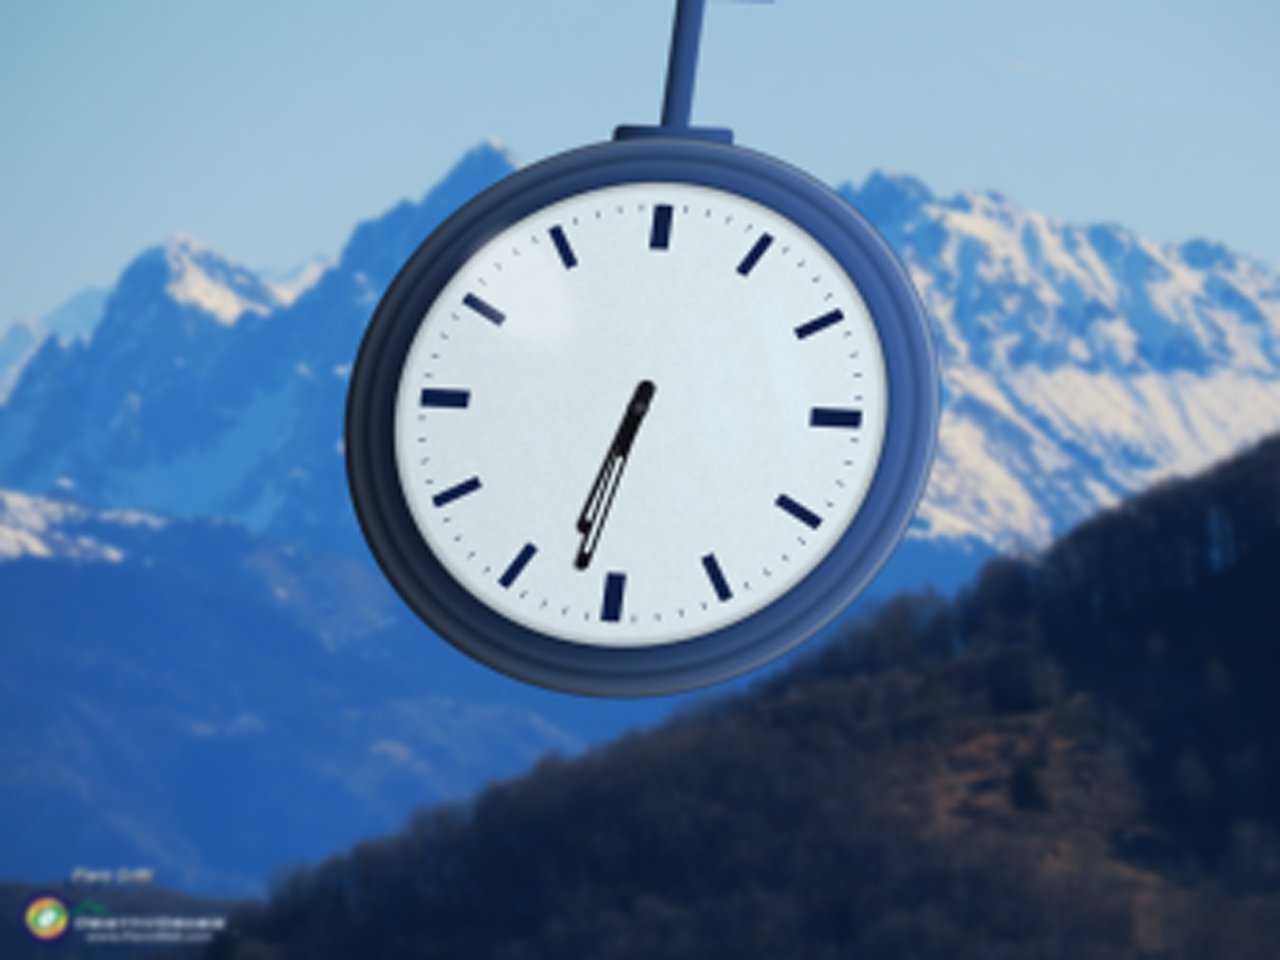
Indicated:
6.32
